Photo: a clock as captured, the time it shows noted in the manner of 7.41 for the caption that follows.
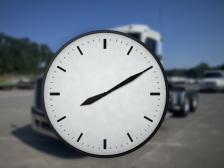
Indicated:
8.10
